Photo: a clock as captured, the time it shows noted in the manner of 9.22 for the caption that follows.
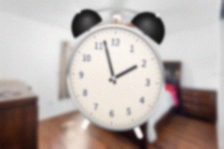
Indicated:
1.57
